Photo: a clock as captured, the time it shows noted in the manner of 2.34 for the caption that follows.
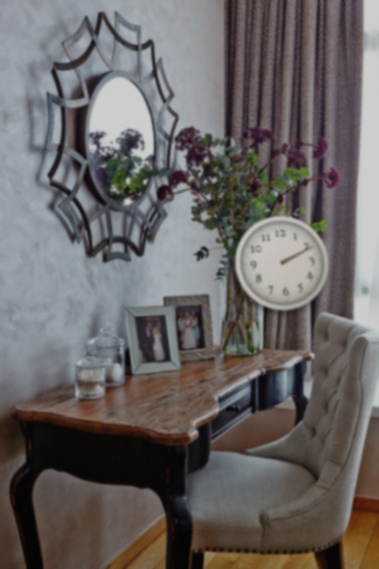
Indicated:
2.11
